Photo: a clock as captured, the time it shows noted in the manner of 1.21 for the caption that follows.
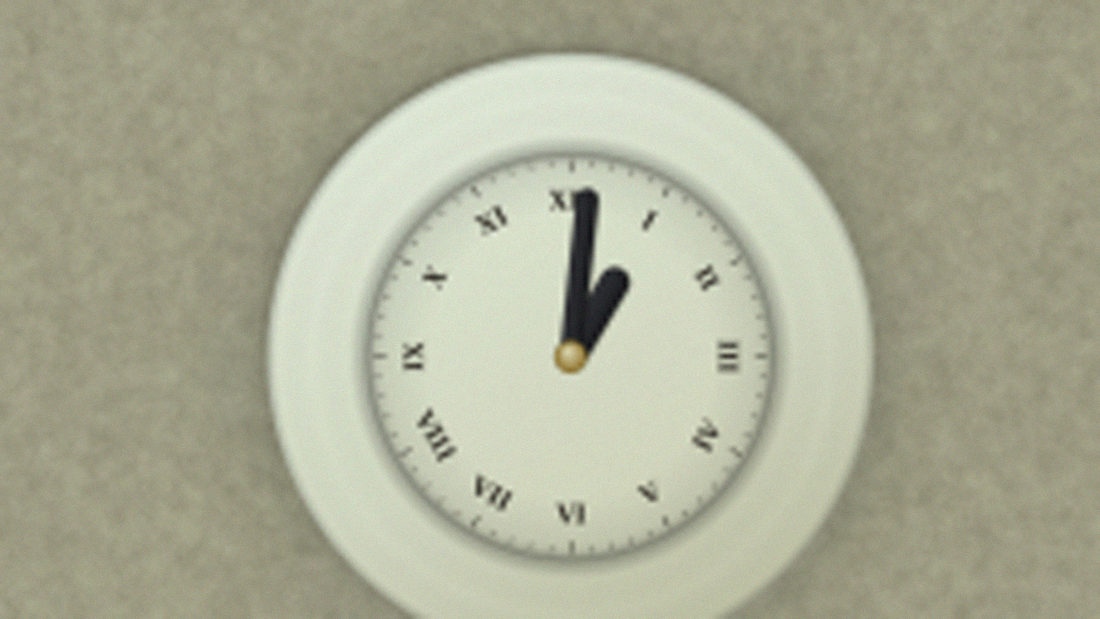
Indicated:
1.01
